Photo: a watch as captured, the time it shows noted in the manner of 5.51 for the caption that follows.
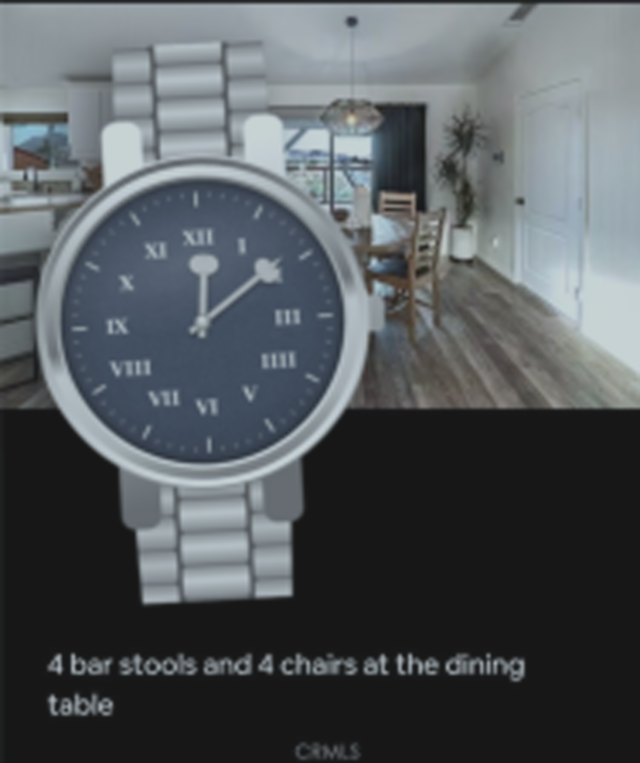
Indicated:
12.09
